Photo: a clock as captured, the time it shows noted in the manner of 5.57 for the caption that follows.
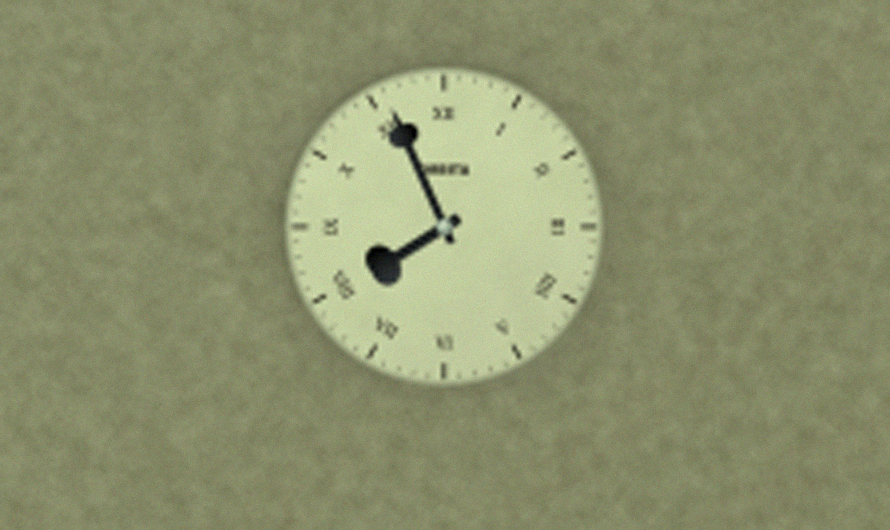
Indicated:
7.56
